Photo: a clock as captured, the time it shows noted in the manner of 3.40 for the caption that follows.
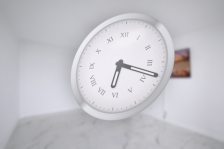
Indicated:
6.18
